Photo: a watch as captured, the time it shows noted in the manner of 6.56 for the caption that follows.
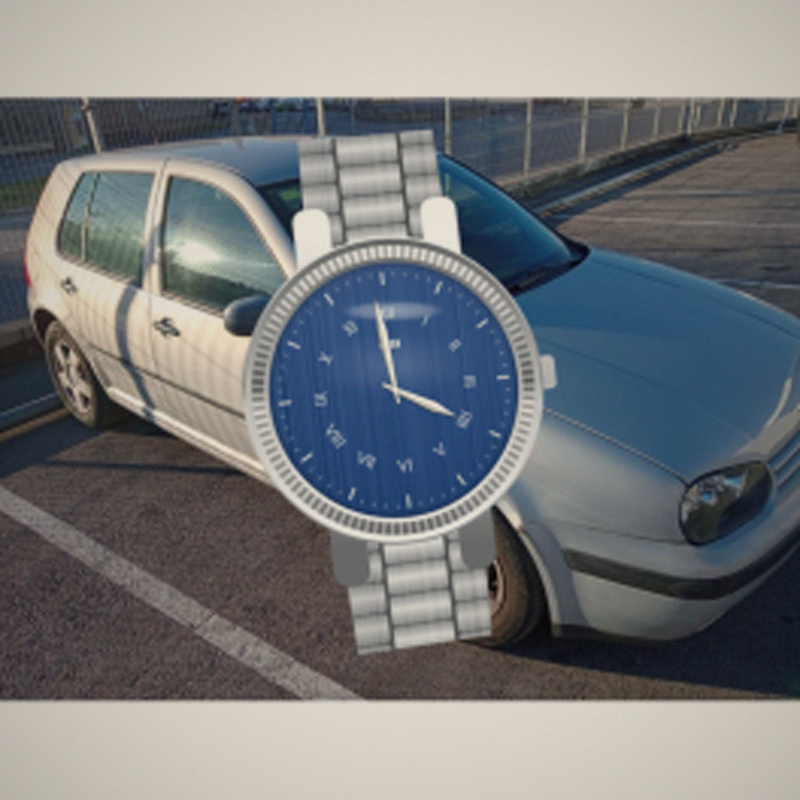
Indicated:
3.59
